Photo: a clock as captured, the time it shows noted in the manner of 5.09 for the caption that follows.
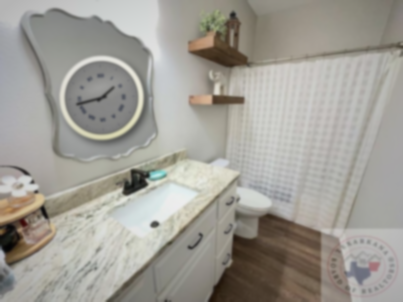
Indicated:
1.43
